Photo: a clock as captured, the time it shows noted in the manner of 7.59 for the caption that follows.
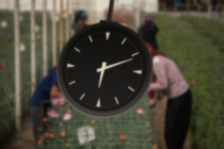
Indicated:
6.11
